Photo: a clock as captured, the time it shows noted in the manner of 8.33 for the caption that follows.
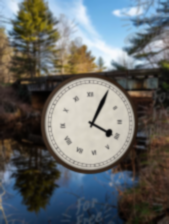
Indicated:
4.05
